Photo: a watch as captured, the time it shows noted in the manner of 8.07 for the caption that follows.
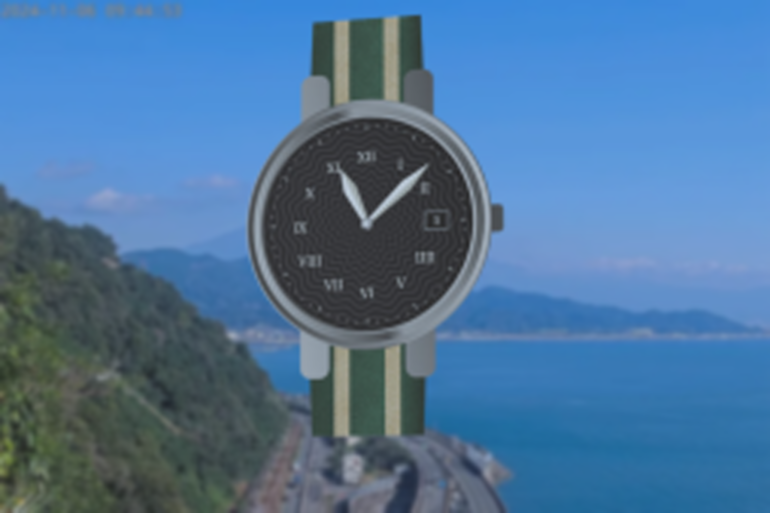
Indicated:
11.08
